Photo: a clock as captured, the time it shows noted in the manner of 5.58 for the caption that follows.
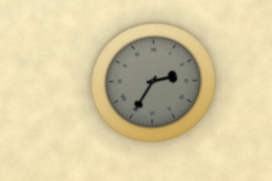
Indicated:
2.35
